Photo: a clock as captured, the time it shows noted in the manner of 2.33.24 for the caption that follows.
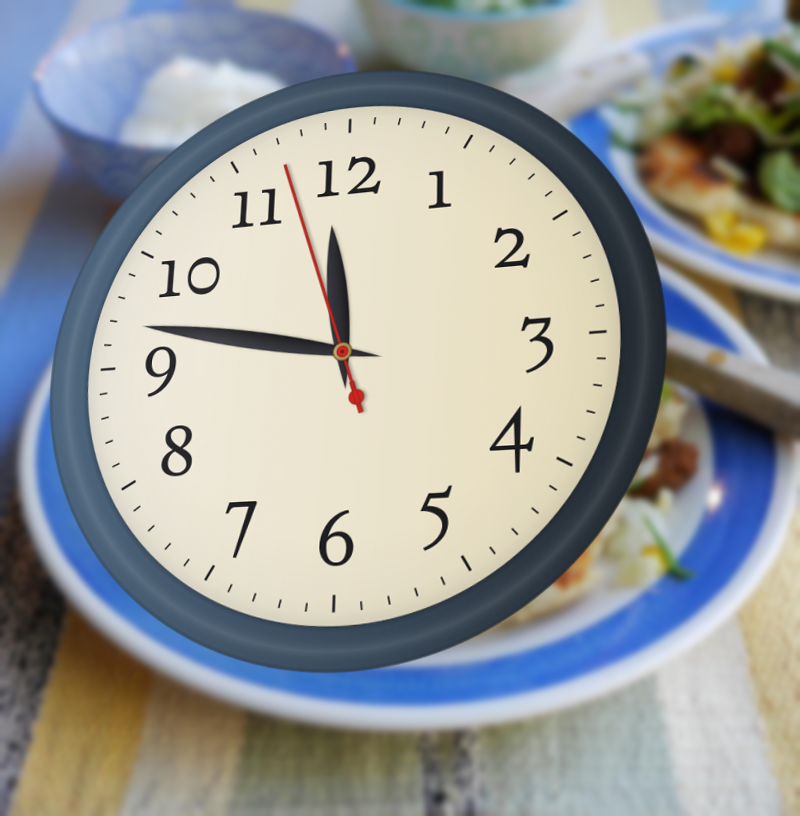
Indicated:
11.46.57
